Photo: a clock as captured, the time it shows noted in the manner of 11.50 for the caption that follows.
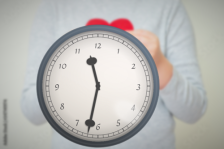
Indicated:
11.32
